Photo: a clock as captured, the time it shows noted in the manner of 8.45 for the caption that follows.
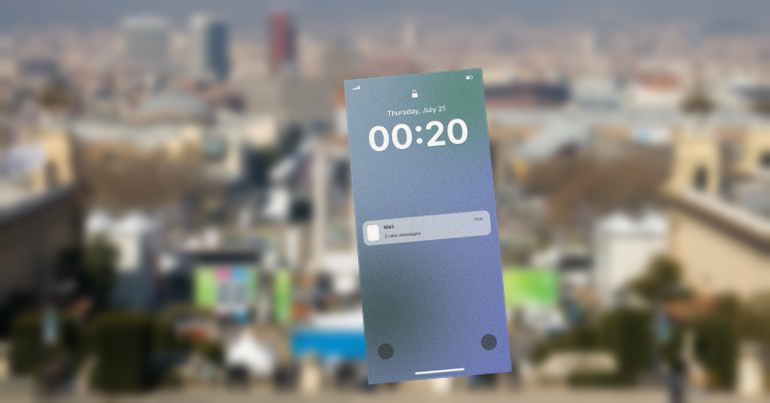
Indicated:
0.20
